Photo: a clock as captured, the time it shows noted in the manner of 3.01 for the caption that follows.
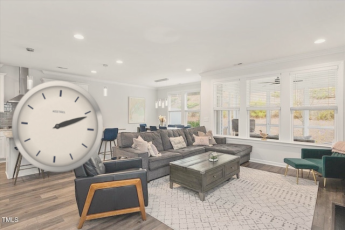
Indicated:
2.11
